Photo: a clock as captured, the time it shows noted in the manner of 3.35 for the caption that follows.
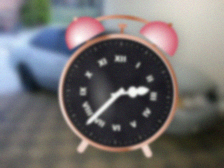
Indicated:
2.37
